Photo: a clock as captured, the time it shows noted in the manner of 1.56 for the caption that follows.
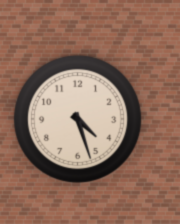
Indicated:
4.27
